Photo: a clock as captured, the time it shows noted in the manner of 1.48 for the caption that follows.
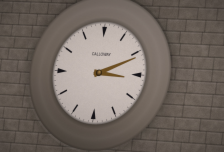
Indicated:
3.11
